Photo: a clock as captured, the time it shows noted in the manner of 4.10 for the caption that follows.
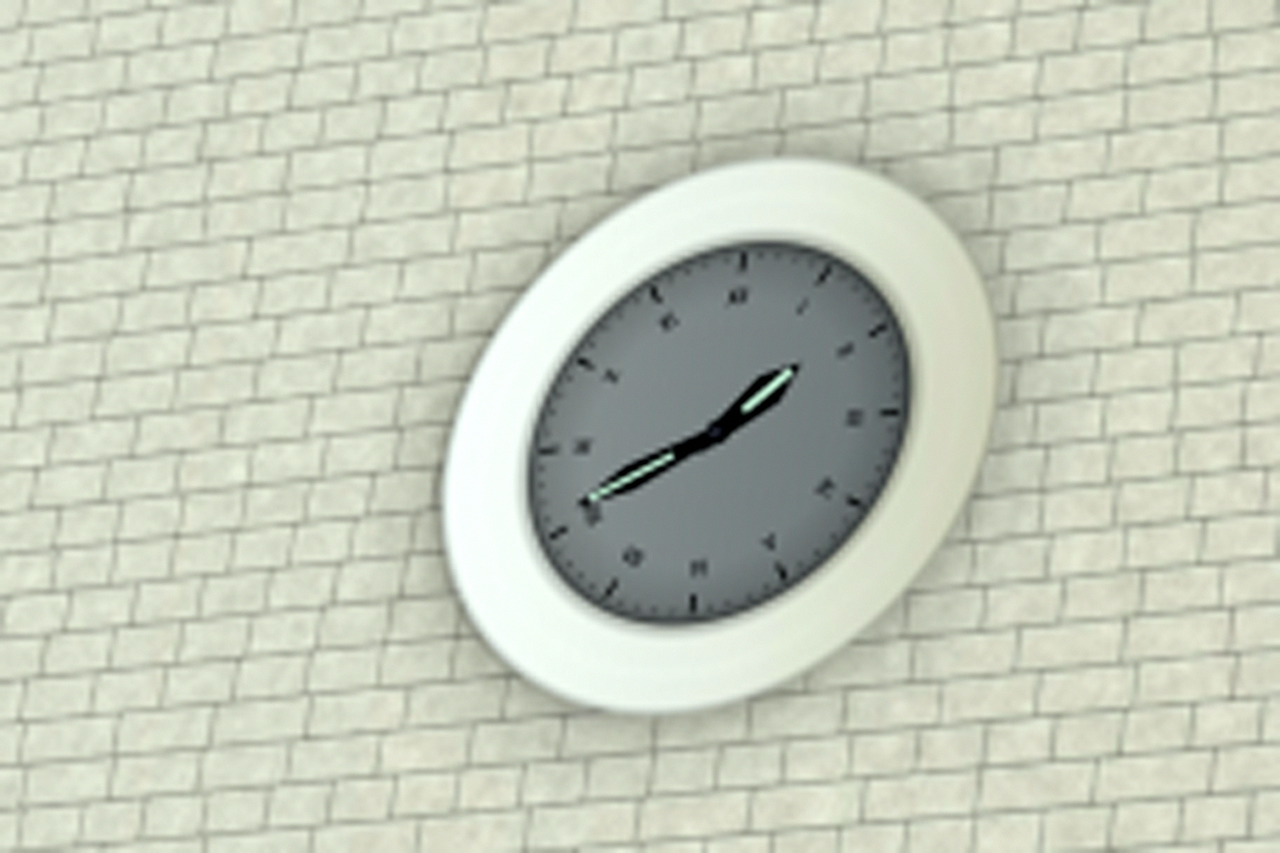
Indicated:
1.41
